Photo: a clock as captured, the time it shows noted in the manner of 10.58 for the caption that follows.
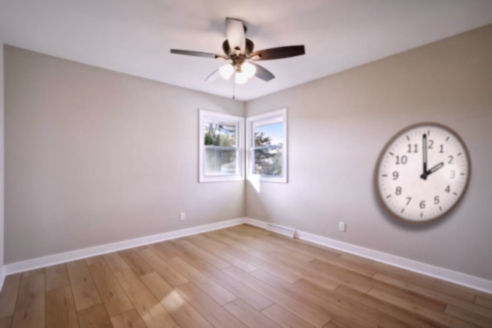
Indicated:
1.59
